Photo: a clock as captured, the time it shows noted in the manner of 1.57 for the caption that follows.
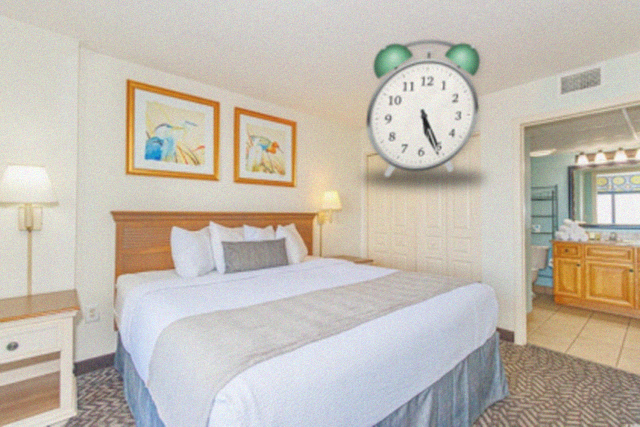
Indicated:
5.26
